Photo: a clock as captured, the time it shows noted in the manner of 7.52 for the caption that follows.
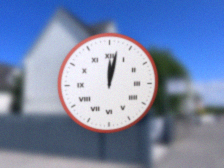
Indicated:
12.02
